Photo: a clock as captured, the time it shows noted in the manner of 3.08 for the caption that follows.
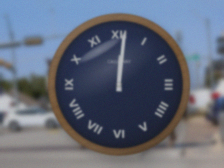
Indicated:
12.01
